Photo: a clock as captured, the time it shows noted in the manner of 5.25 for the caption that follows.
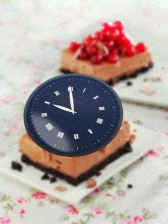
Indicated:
10.00
